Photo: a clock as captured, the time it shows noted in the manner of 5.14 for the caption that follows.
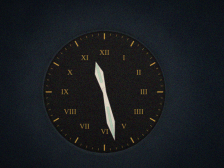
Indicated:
11.28
